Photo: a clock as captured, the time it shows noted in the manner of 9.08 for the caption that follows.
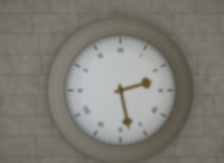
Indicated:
2.28
